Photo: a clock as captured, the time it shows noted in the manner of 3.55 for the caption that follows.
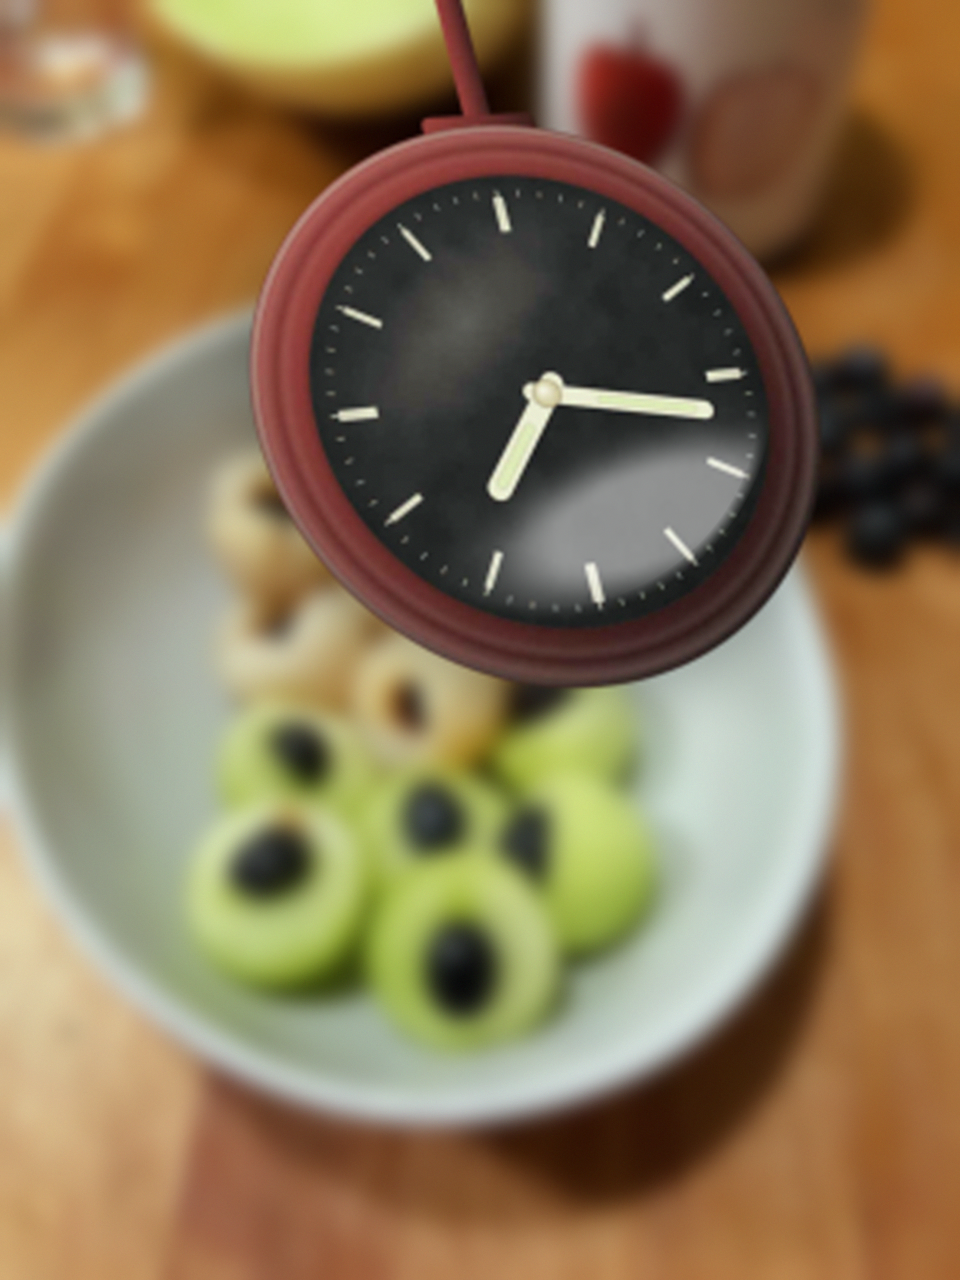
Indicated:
7.17
